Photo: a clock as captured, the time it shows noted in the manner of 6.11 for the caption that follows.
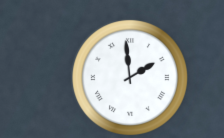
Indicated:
1.59
